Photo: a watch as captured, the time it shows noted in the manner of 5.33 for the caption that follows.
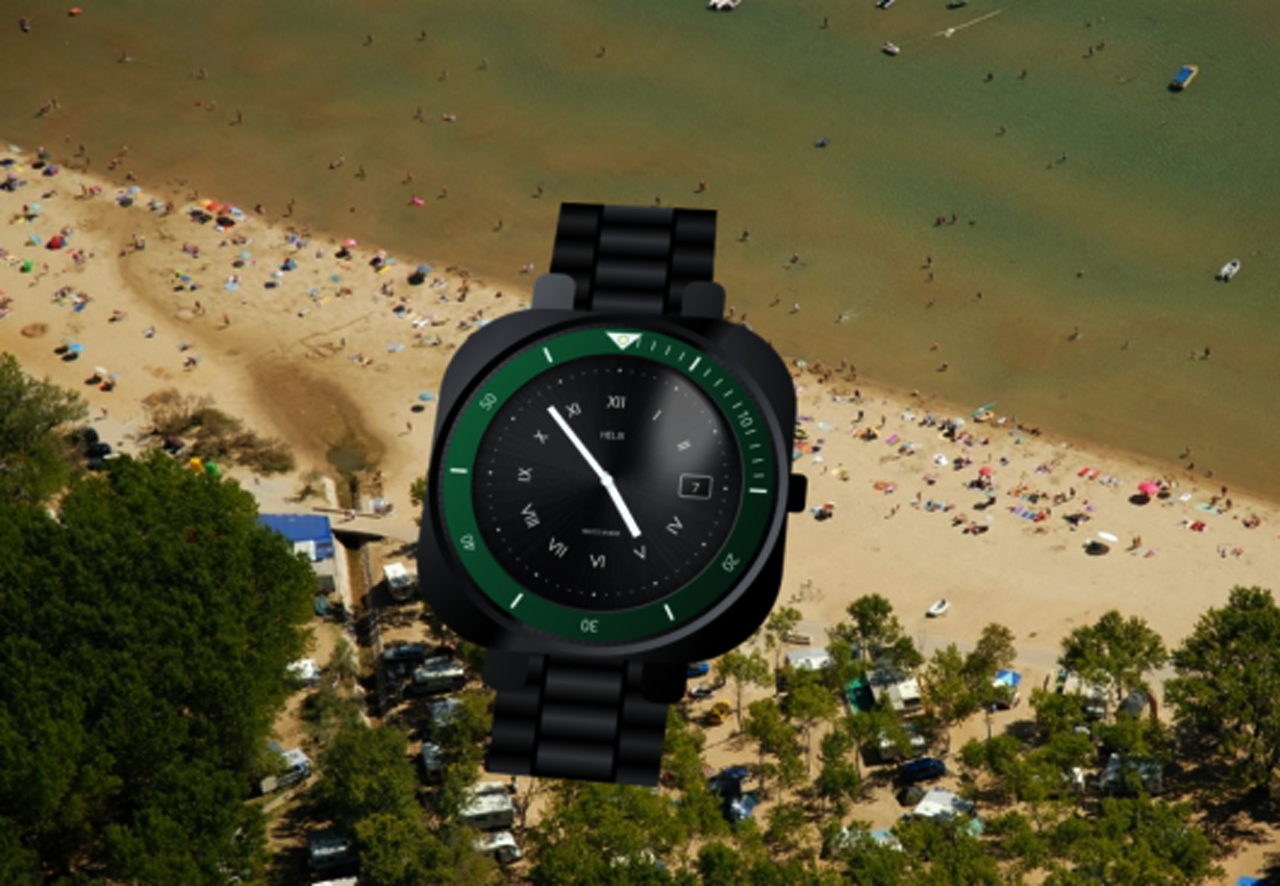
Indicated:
4.53
